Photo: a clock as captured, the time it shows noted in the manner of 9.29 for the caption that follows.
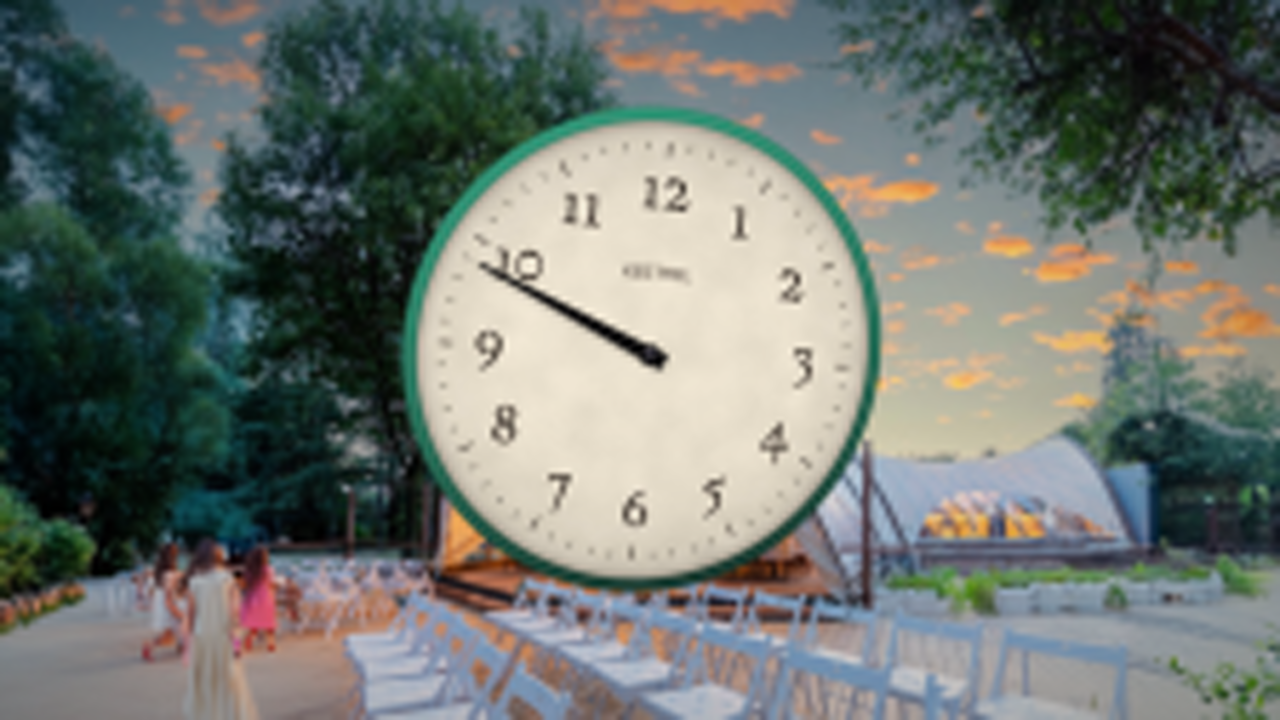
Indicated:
9.49
